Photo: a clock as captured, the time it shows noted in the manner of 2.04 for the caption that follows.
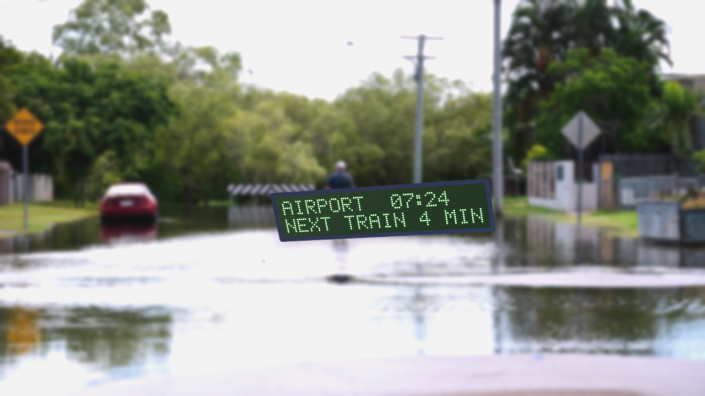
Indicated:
7.24
